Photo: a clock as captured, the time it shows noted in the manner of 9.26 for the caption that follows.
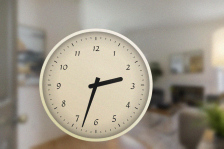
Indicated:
2.33
